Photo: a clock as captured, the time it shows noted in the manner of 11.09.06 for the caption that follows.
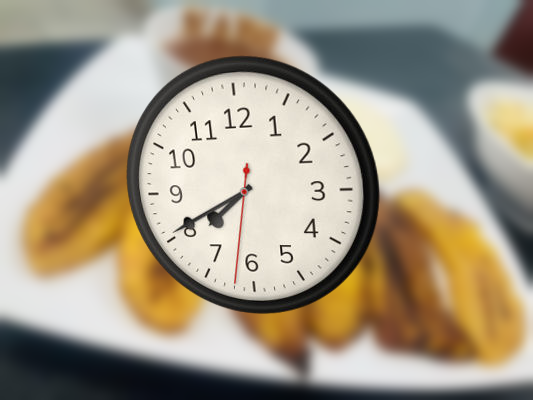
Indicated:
7.40.32
